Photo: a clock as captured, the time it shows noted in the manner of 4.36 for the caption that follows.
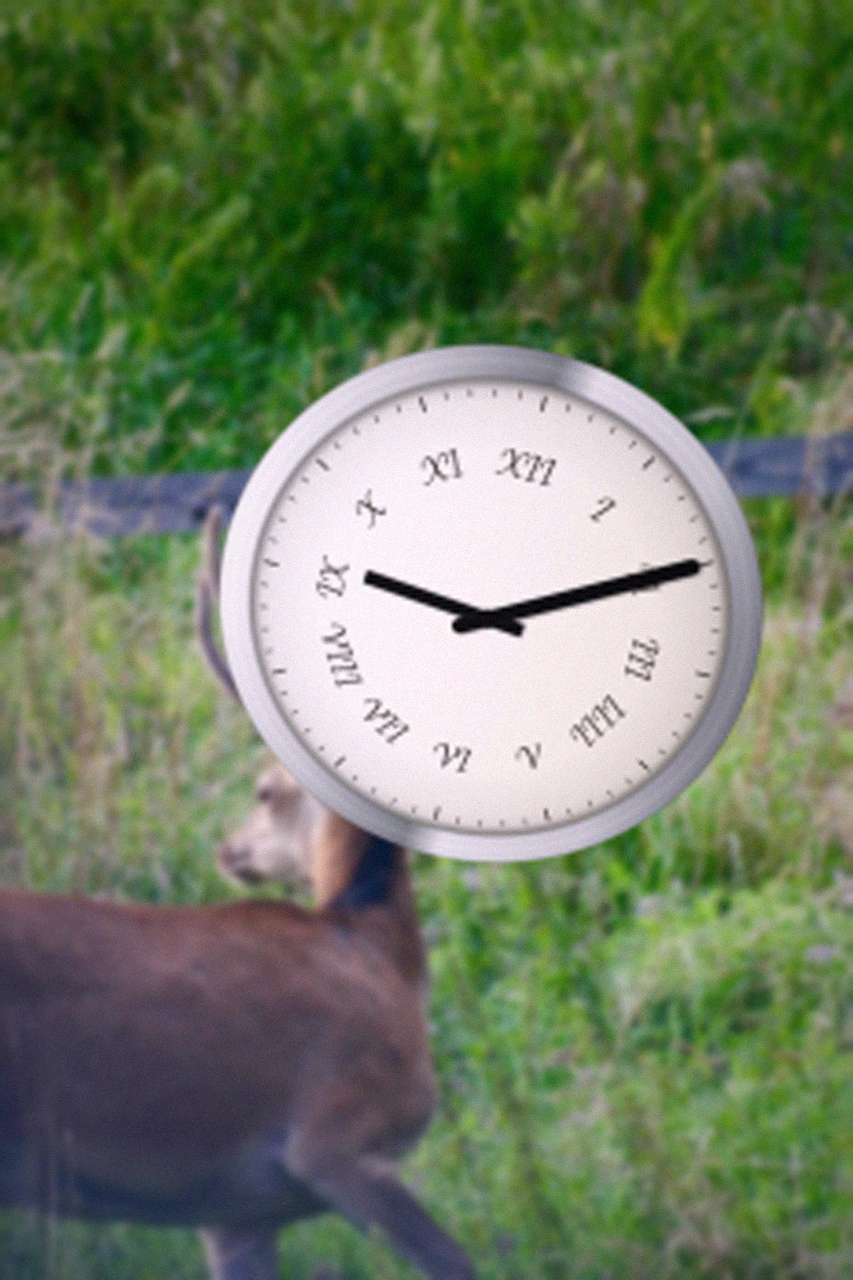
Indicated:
9.10
